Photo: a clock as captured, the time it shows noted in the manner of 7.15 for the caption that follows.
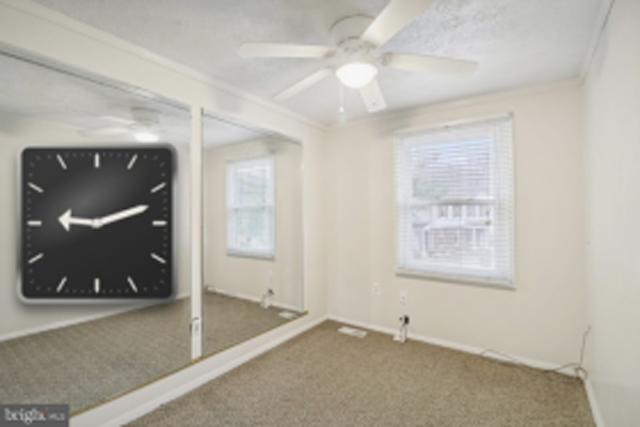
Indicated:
9.12
